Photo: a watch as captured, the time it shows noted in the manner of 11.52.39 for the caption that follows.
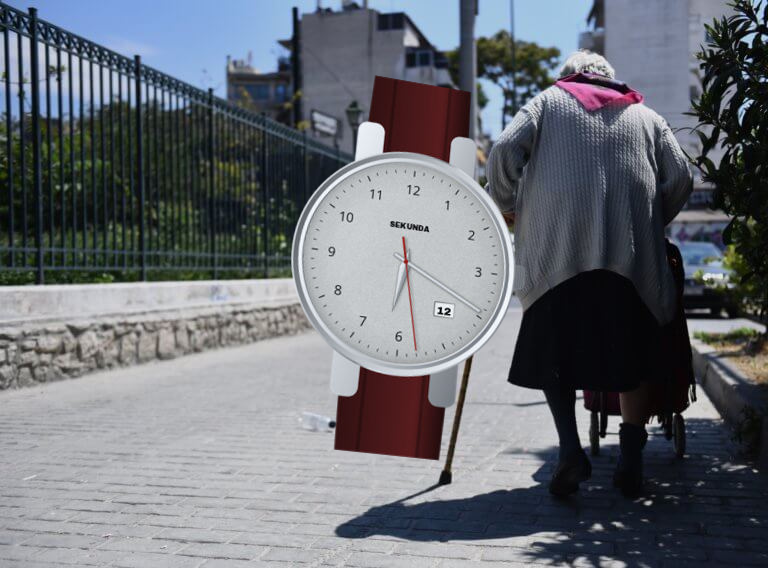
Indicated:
6.19.28
